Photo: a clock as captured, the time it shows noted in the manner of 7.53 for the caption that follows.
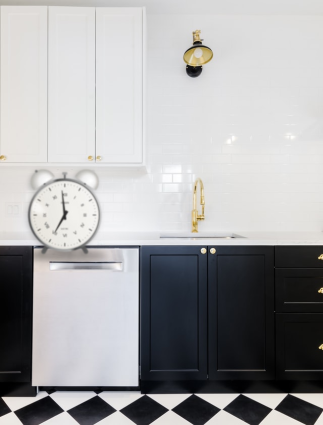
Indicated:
6.59
